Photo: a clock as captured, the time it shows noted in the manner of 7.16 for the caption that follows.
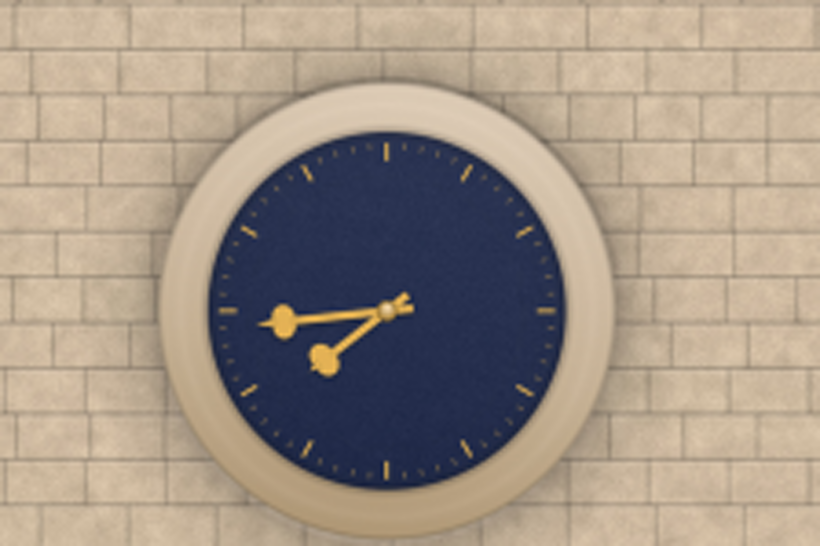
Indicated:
7.44
